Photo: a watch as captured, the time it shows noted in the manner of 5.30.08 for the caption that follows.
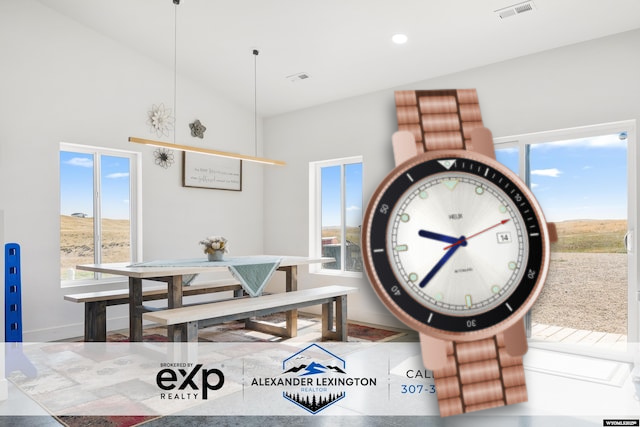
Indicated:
9.38.12
